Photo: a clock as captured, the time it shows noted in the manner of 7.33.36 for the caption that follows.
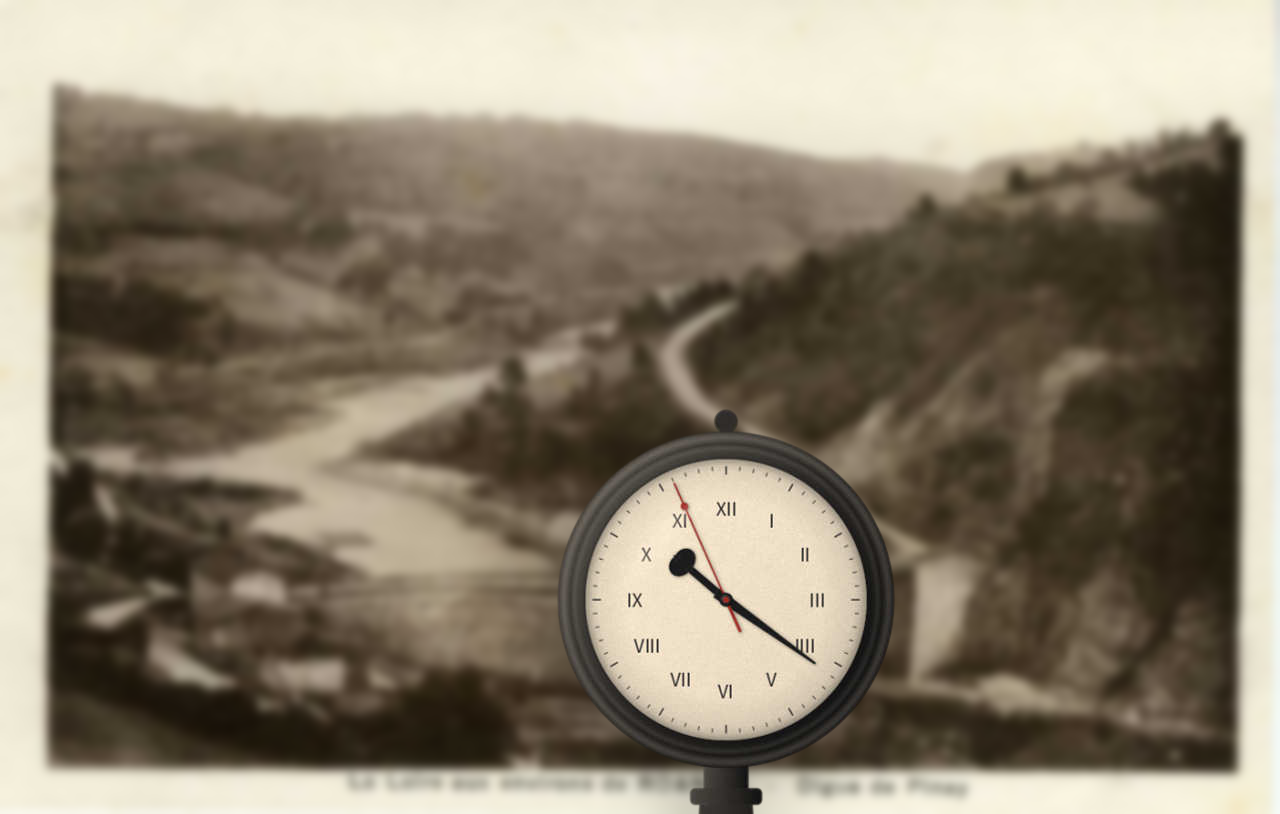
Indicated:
10.20.56
